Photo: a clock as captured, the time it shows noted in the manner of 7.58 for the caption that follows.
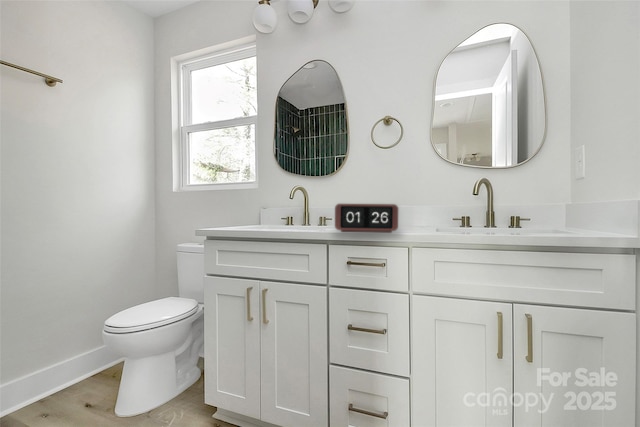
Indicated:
1.26
